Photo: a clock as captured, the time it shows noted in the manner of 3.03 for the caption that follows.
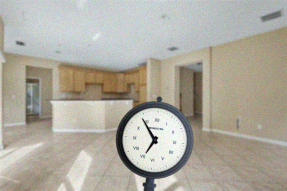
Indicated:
6.54
